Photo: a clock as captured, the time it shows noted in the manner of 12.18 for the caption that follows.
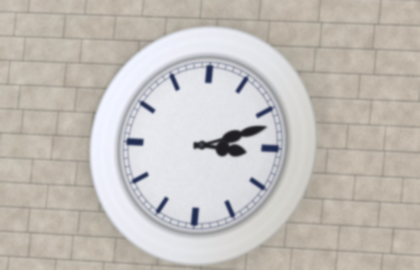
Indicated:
3.12
